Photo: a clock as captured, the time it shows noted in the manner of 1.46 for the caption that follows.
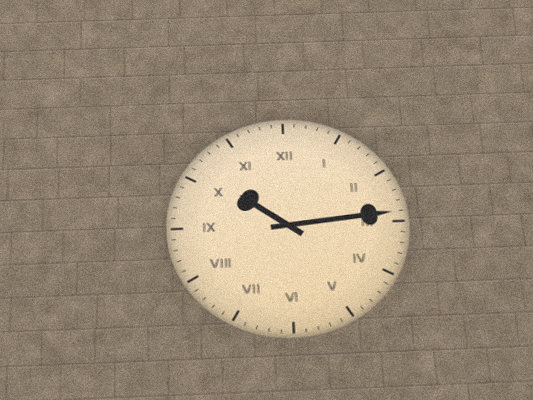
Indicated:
10.14
